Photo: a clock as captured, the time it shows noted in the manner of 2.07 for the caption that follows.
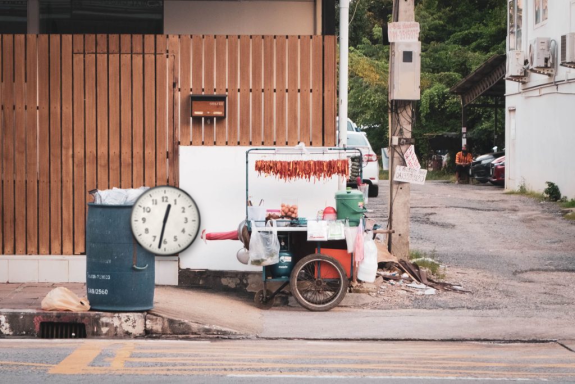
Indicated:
12.32
